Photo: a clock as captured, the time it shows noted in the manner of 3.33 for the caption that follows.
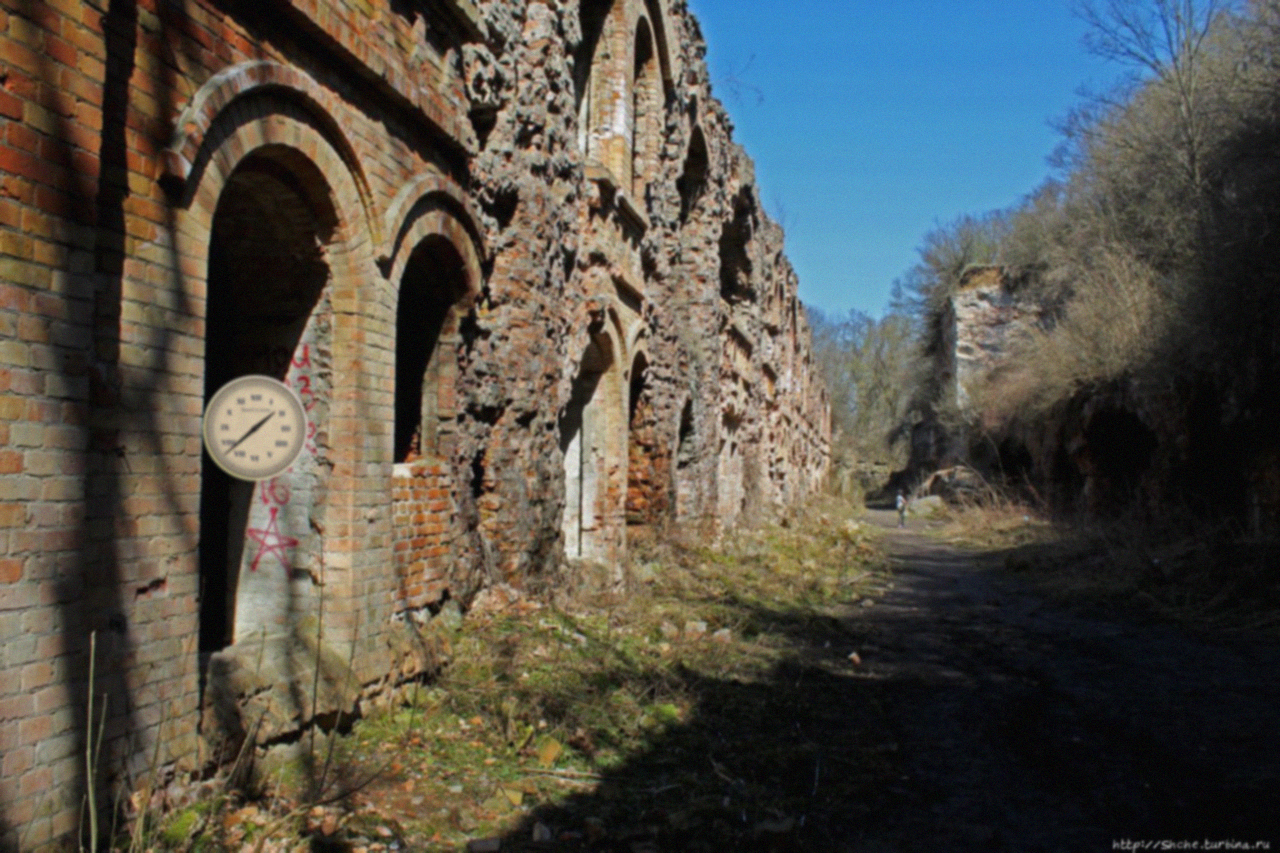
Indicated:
1.38
